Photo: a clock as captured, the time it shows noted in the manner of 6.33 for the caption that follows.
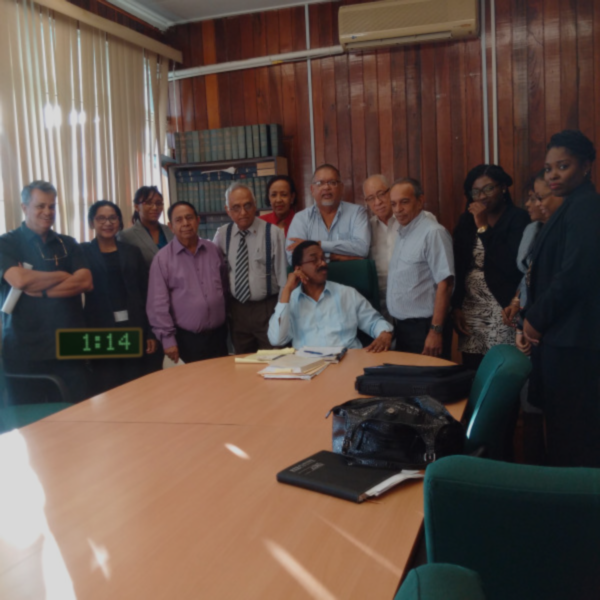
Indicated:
1.14
